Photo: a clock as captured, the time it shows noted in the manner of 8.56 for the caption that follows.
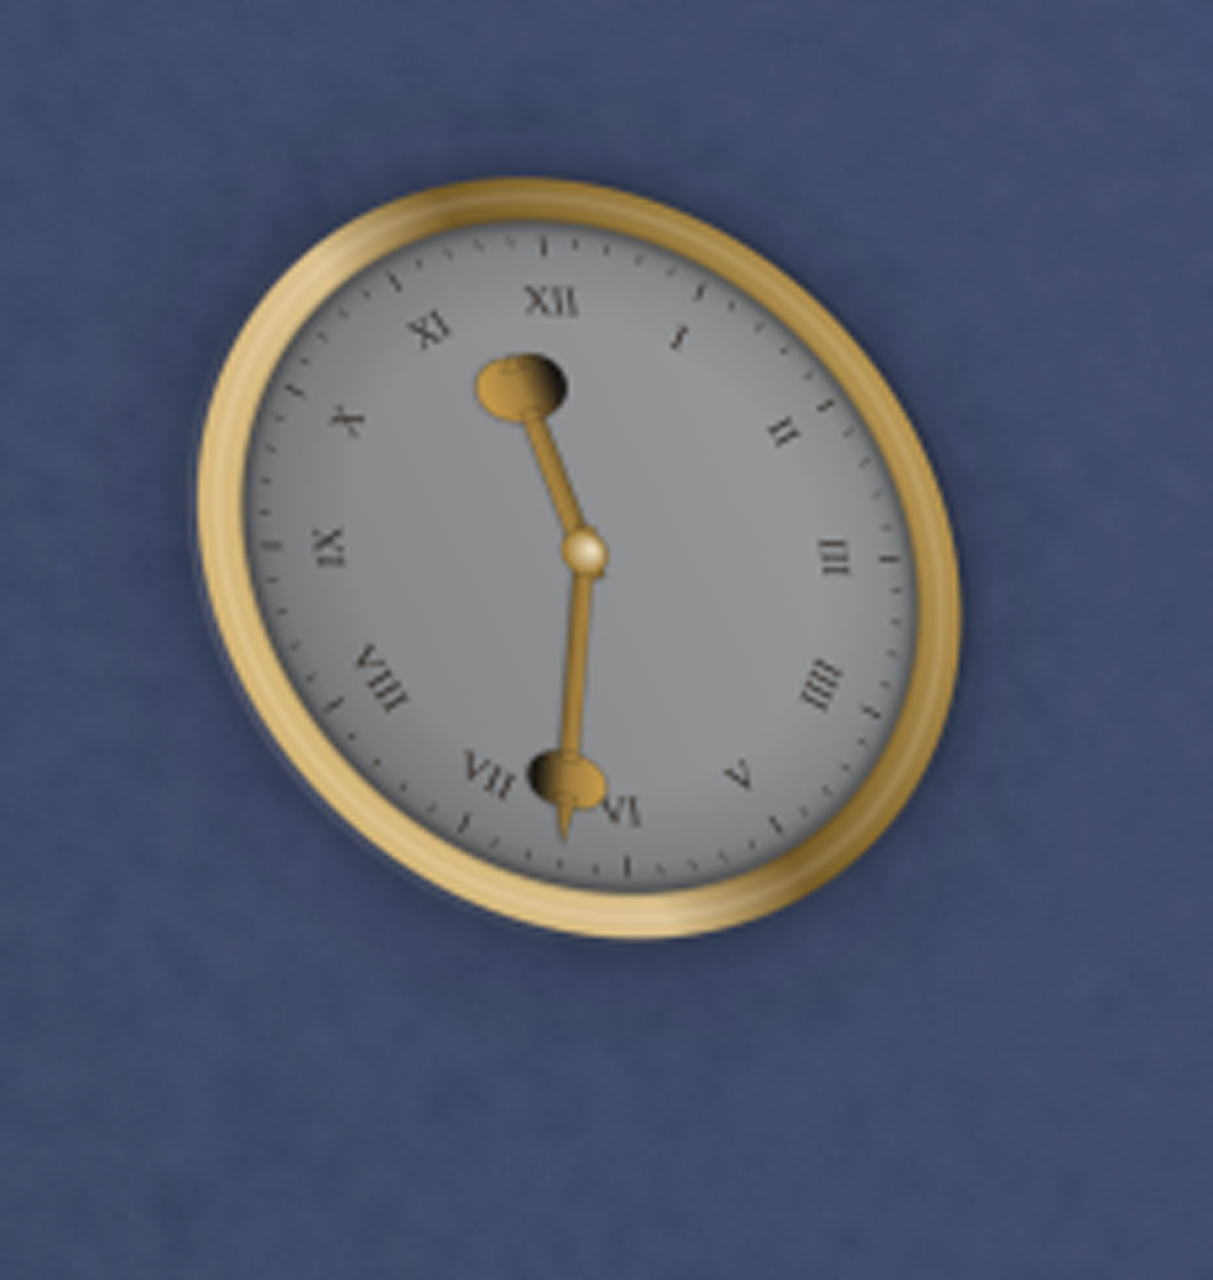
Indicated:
11.32
